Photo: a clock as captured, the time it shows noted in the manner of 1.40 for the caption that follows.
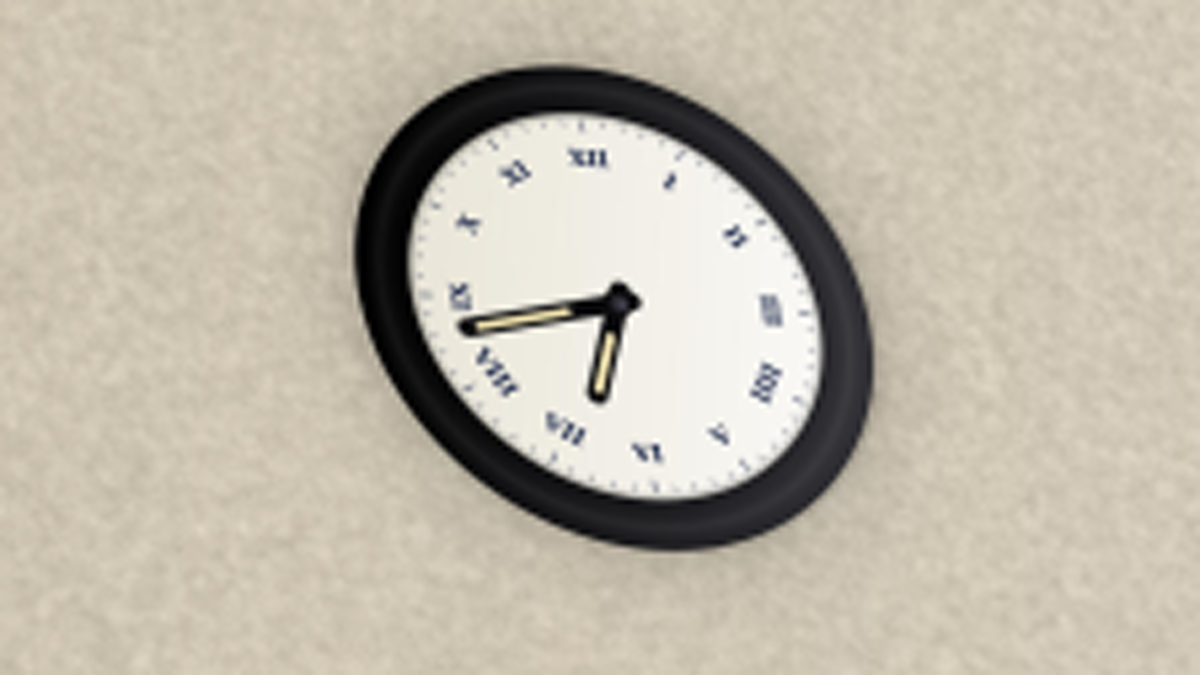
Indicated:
6.43
